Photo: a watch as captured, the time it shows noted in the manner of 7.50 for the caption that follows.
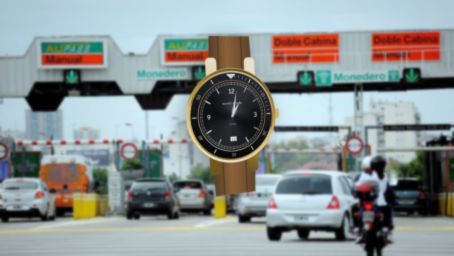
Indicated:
1.02
